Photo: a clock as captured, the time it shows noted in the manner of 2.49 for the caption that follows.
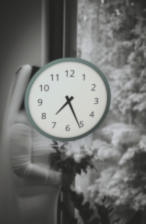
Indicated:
7.26
